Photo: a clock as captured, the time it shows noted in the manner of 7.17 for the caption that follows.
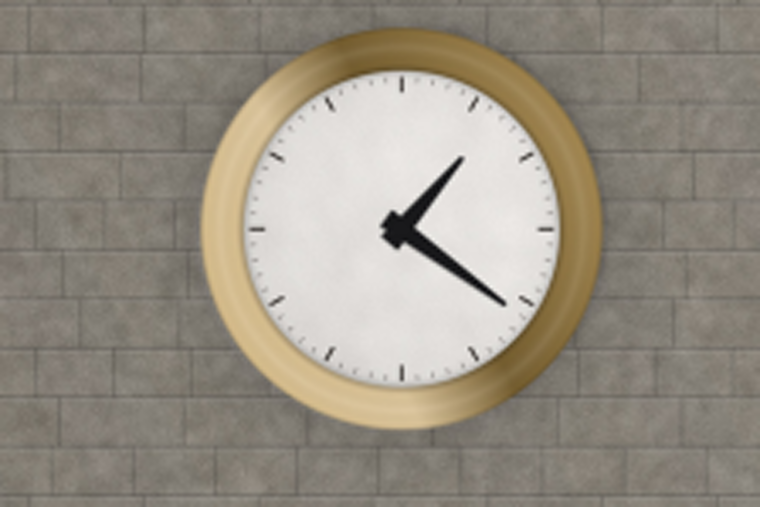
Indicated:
1.21
